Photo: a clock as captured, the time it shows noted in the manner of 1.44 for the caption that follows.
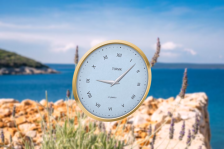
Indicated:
9.07
